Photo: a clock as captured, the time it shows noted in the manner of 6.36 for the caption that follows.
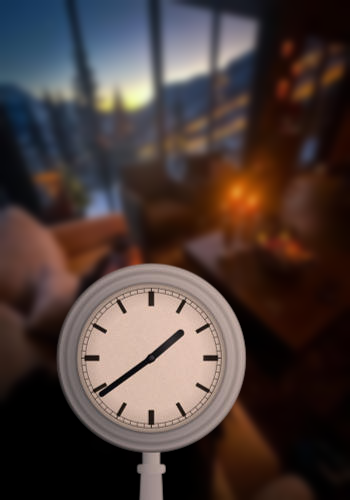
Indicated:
1.39
